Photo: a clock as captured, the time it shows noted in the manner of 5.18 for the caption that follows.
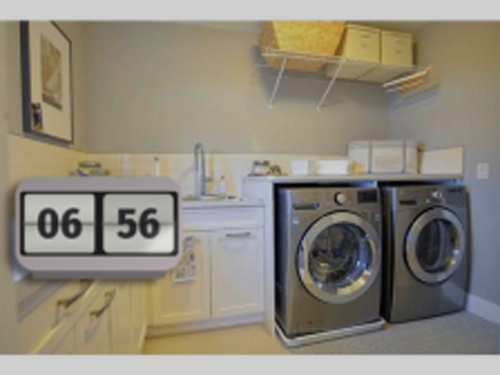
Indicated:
6.56
